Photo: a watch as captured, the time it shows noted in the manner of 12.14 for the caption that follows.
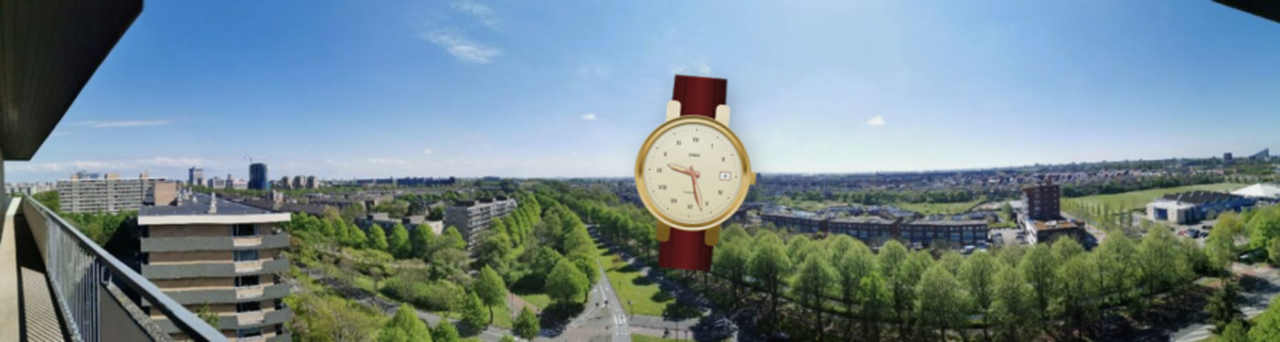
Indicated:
9.27
